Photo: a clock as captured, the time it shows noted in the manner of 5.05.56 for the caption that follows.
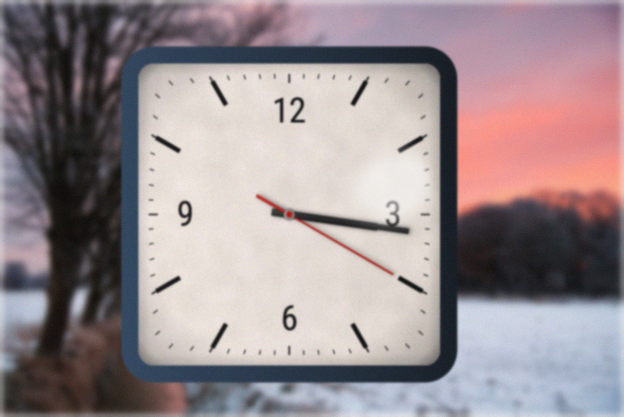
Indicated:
3.16.20
